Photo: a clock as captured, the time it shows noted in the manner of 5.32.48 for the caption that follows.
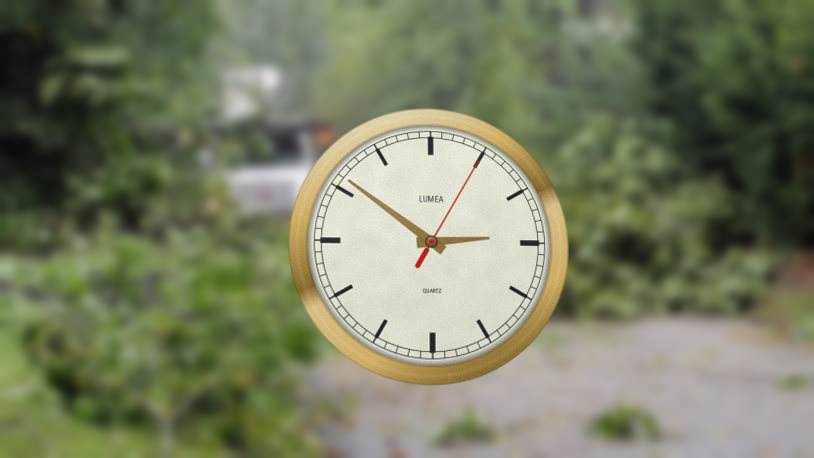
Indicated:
2.51.05
